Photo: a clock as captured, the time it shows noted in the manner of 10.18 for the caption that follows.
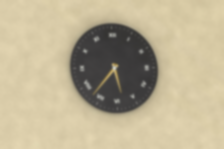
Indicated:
5.37
